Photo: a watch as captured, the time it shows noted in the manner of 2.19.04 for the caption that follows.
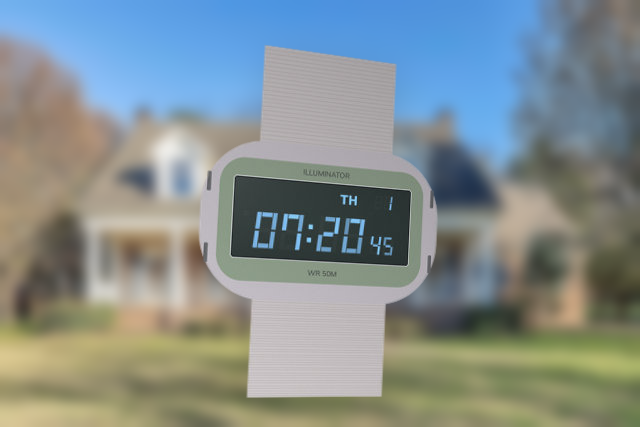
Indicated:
7.20.45
